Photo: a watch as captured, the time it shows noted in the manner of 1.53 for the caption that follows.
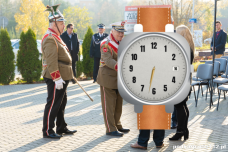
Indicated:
6.32
